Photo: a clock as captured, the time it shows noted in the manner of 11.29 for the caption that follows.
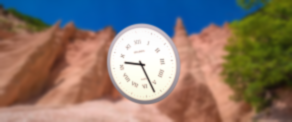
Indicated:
9.27
